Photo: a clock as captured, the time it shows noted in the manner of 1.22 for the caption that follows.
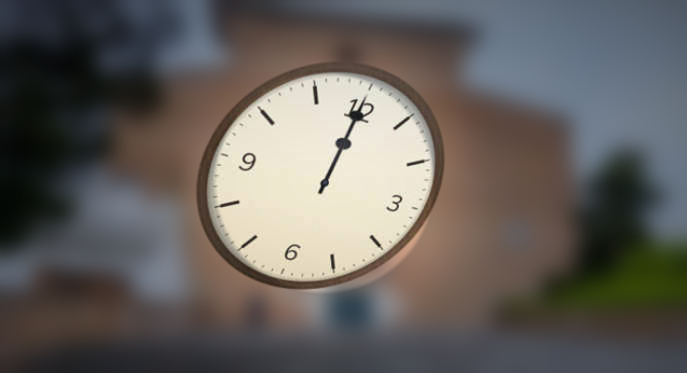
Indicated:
12.00
